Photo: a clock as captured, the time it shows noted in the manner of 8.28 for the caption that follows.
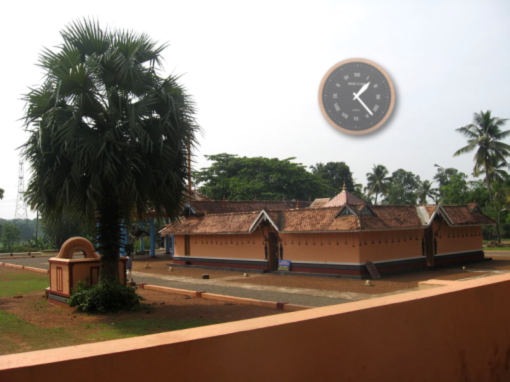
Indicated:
1.23
